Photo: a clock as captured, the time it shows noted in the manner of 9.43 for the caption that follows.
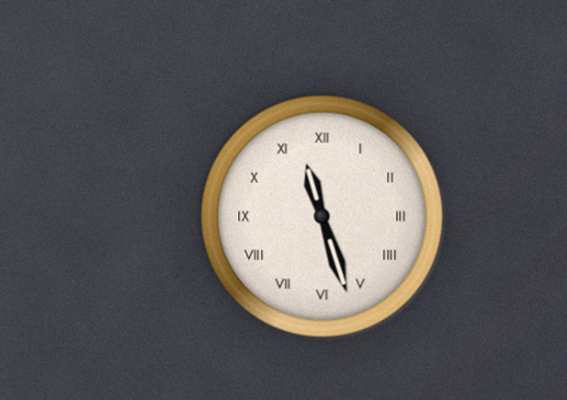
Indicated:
11.27
